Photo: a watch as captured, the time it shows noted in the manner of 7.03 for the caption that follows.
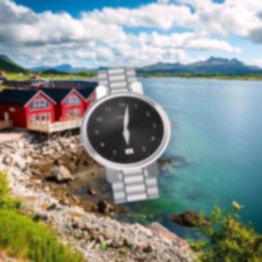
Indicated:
6.02
